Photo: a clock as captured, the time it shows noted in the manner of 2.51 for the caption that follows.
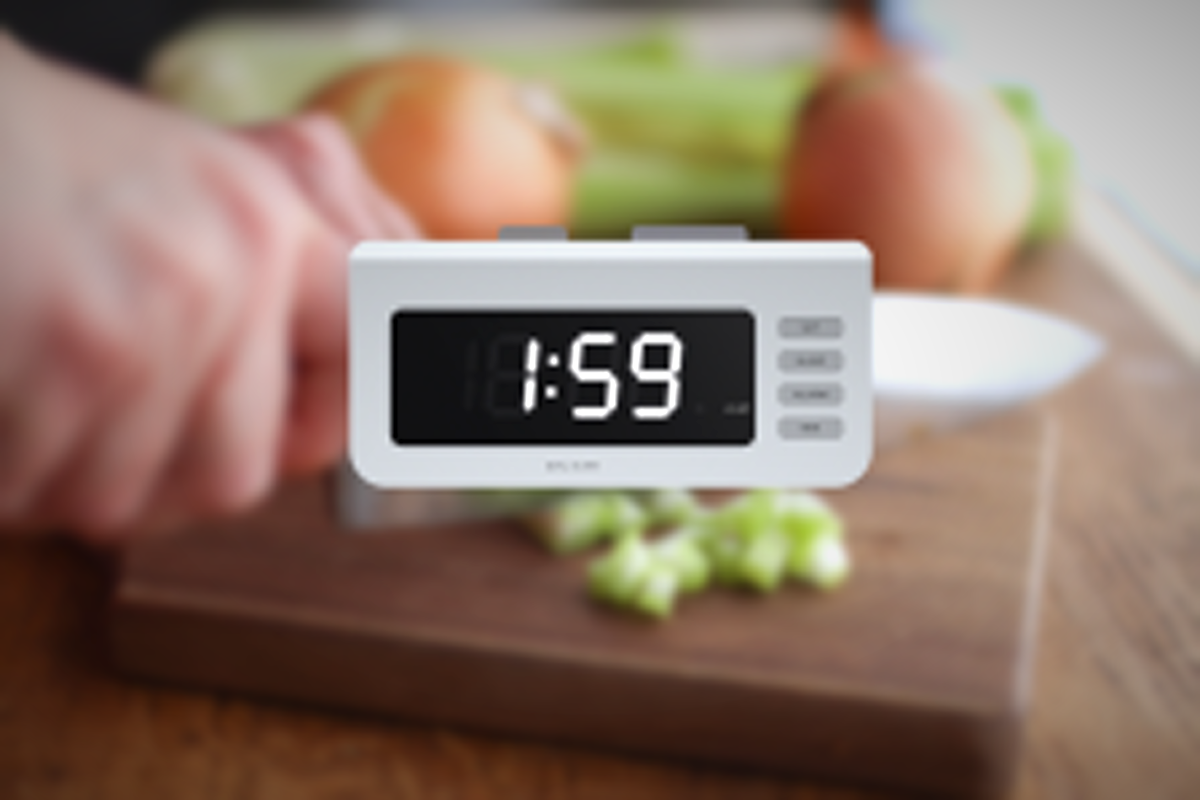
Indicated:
1.59
